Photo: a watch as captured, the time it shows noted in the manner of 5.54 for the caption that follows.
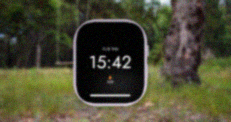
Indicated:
15.42
